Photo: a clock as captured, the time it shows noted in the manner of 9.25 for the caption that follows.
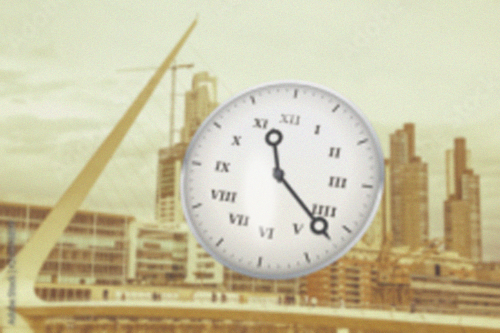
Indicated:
11.22
